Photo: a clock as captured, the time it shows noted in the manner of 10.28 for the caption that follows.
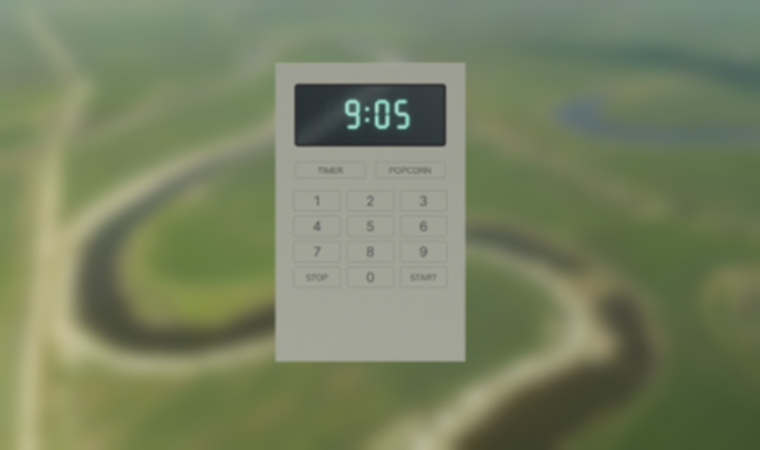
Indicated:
9.05
